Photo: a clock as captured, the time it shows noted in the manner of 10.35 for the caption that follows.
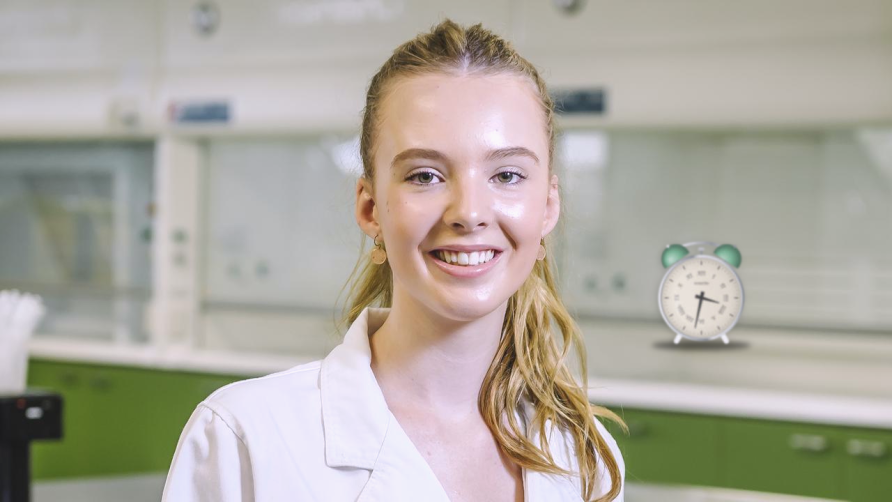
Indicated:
3.32
